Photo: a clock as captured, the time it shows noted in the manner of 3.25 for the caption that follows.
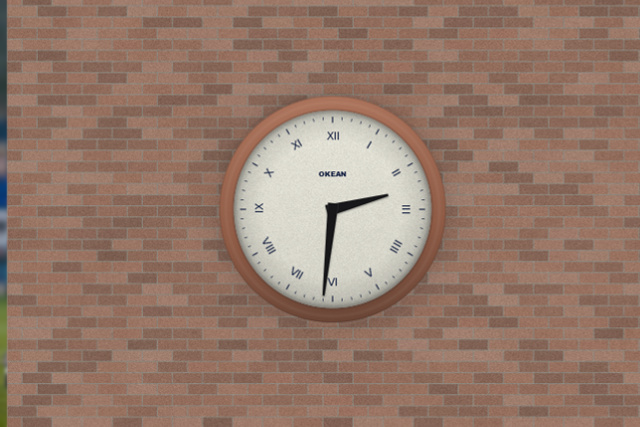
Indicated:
2.31
